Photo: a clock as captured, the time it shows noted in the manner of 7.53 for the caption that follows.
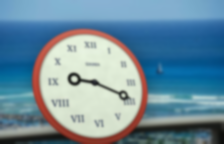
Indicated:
9.19
